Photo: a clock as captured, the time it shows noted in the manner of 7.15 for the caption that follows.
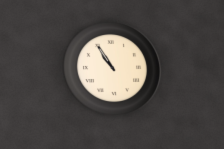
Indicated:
10.55
